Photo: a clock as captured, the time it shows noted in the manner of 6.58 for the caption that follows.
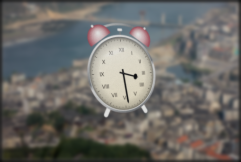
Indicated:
3.29
